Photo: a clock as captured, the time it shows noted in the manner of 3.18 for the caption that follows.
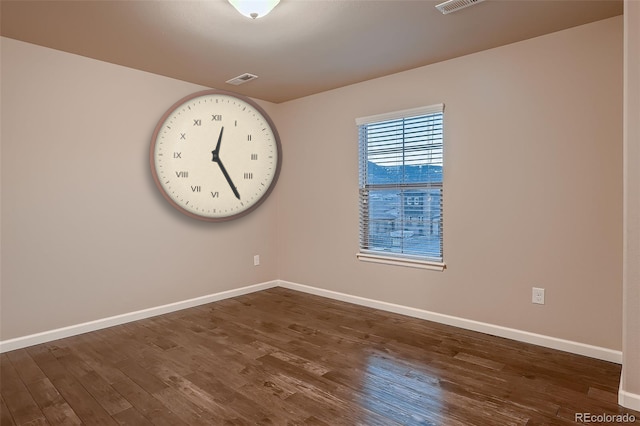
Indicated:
12.25
